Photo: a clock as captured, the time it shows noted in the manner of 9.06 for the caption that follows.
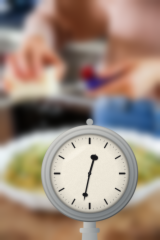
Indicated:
12.32
